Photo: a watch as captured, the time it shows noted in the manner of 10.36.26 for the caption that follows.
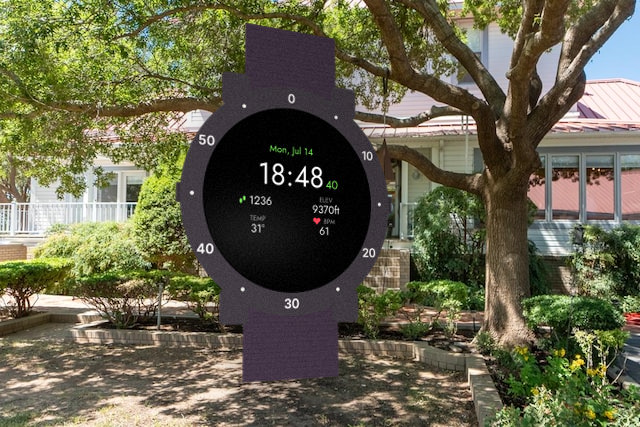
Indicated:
18.48.40
